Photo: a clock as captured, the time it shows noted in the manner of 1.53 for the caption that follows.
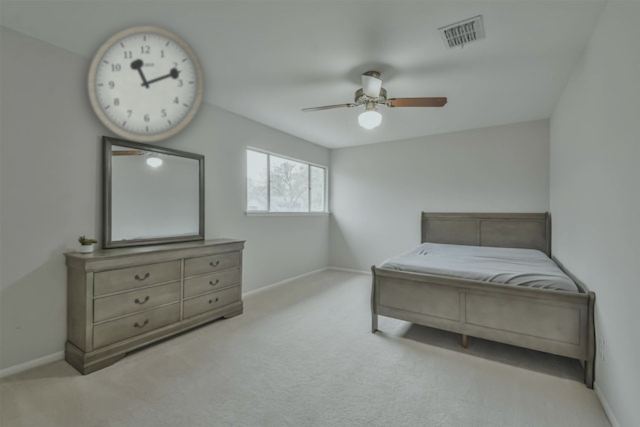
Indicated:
11.12
